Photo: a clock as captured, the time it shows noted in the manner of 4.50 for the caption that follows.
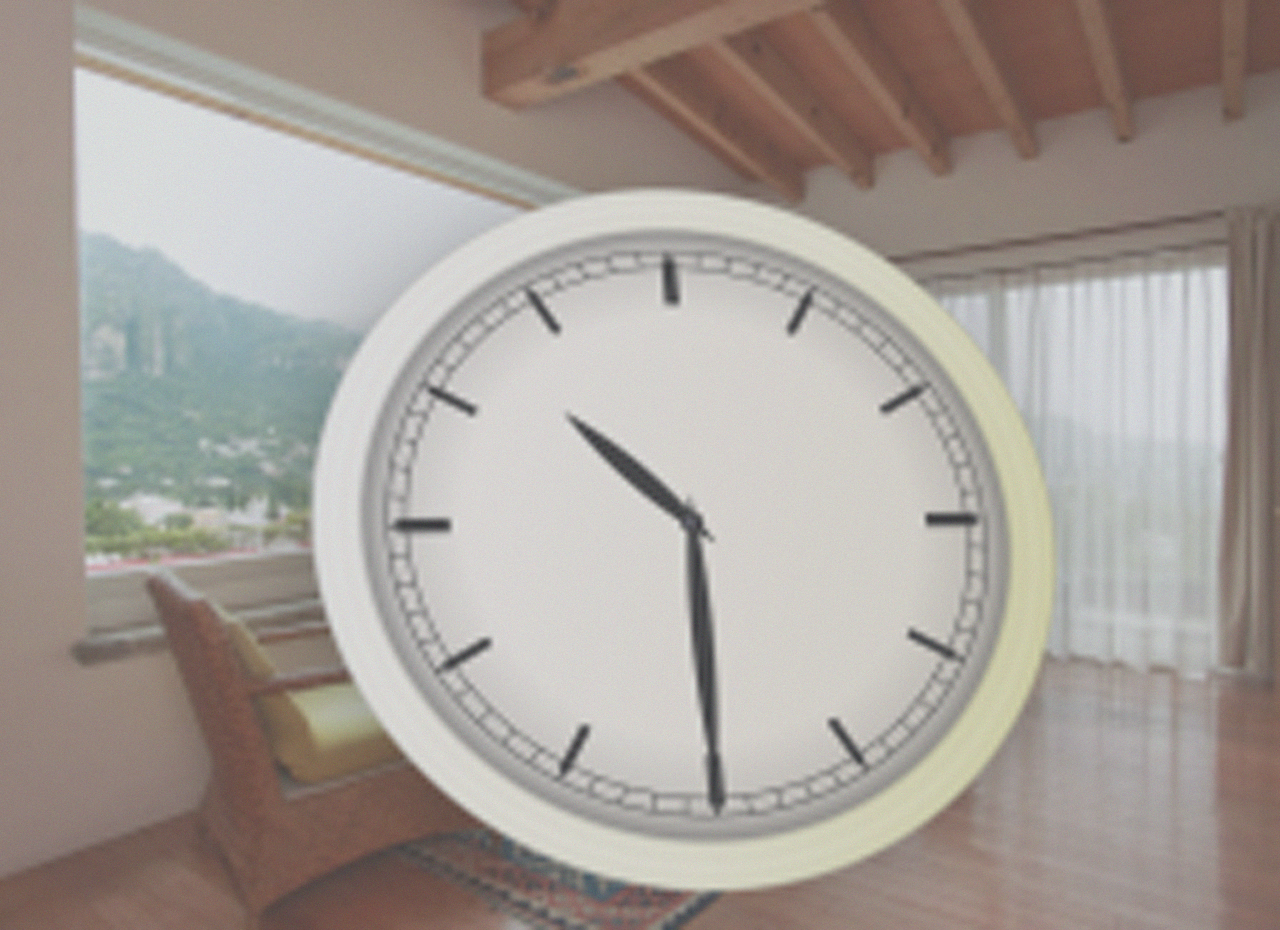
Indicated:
10.30
